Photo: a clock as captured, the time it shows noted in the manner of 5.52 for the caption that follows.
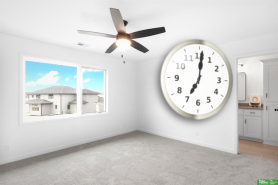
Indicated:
7.01
